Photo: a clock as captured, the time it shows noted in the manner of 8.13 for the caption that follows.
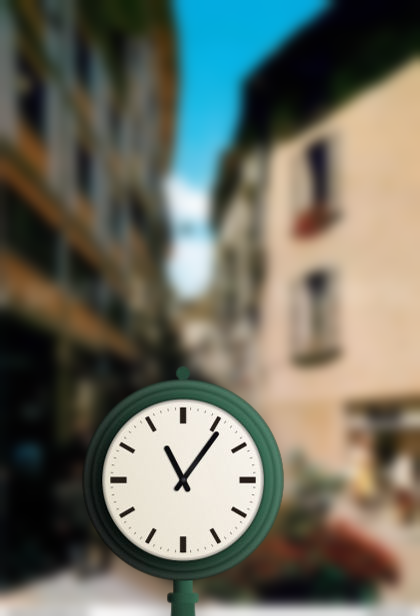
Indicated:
11.06
